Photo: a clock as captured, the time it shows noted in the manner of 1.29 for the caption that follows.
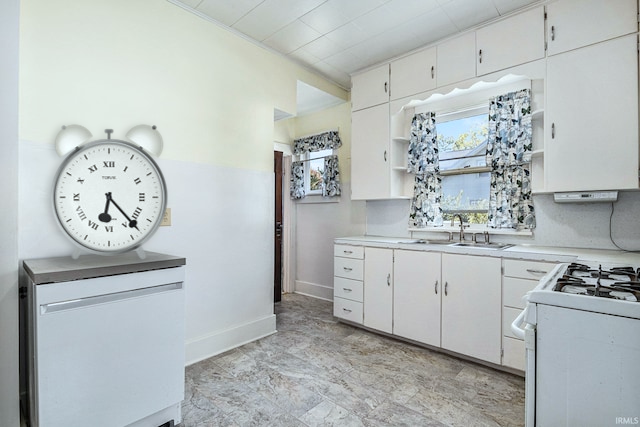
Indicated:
6.23
